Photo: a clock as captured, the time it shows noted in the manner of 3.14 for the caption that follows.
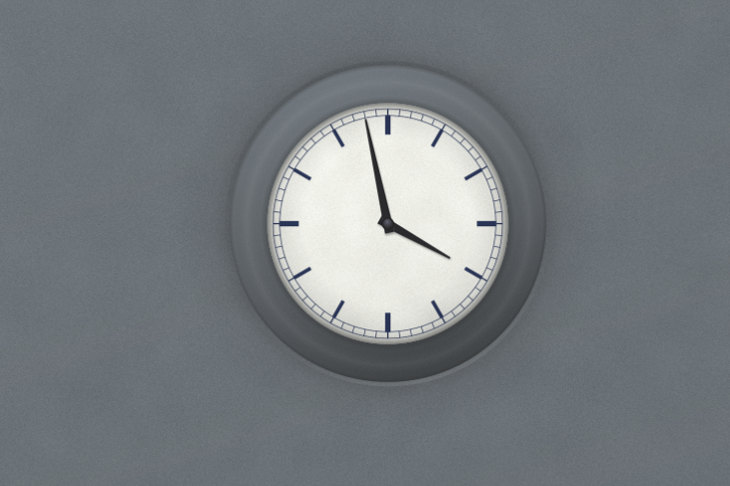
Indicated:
3.58
